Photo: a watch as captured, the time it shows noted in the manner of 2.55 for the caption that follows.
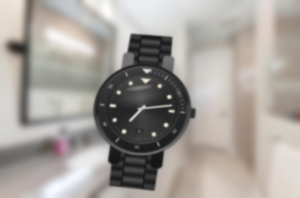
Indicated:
7.13
